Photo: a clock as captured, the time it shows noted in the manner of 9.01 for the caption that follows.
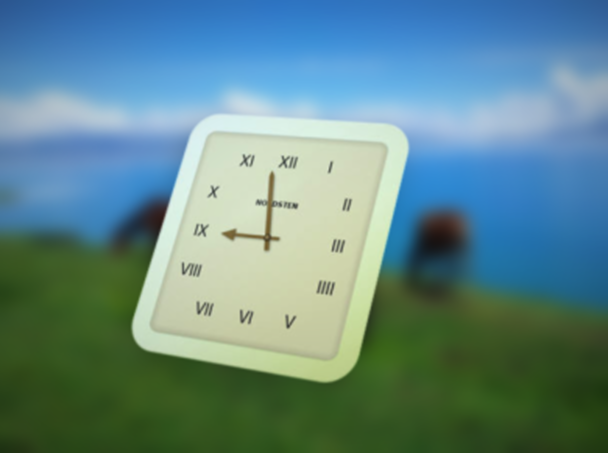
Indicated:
8.58
